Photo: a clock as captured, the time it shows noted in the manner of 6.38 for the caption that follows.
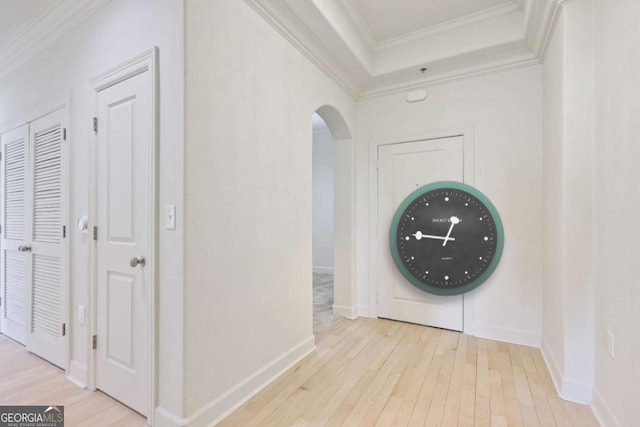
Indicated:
12.46
